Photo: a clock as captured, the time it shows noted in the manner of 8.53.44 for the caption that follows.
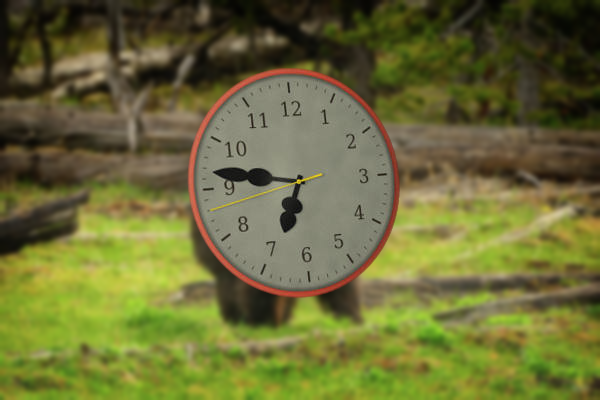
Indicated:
6.46.43
